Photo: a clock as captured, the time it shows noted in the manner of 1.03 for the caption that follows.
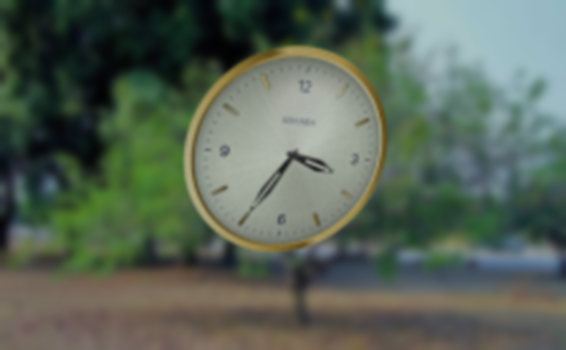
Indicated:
3.35
